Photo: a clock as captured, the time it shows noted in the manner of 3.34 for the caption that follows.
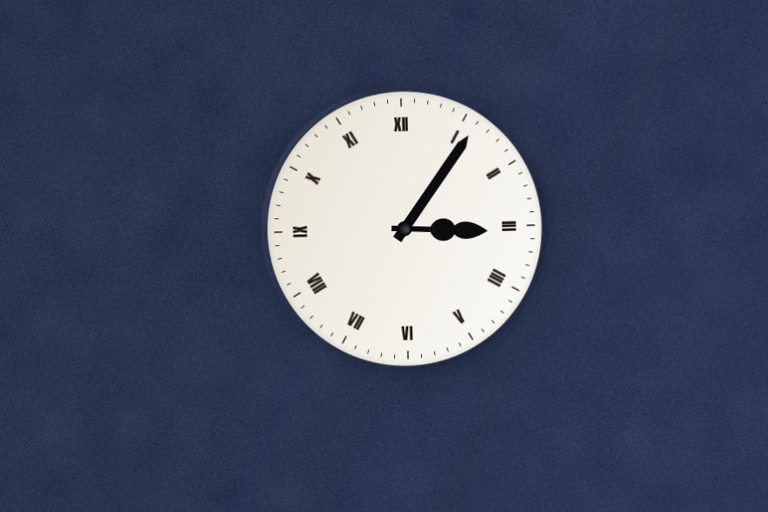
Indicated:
3.06
